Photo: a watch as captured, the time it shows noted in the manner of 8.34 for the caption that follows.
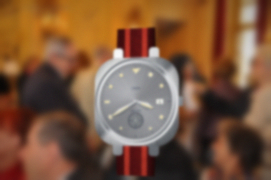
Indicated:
3.40
